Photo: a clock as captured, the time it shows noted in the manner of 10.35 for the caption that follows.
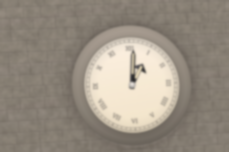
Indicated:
1.01
